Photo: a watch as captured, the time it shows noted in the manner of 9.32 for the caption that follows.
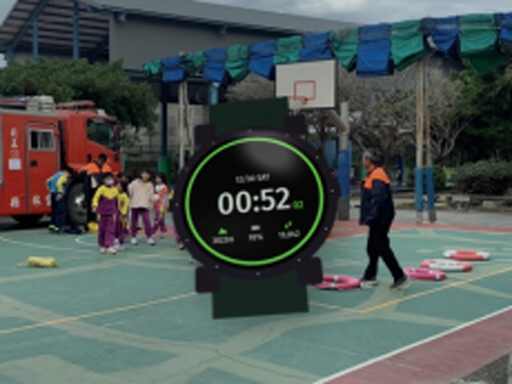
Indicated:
0.52
